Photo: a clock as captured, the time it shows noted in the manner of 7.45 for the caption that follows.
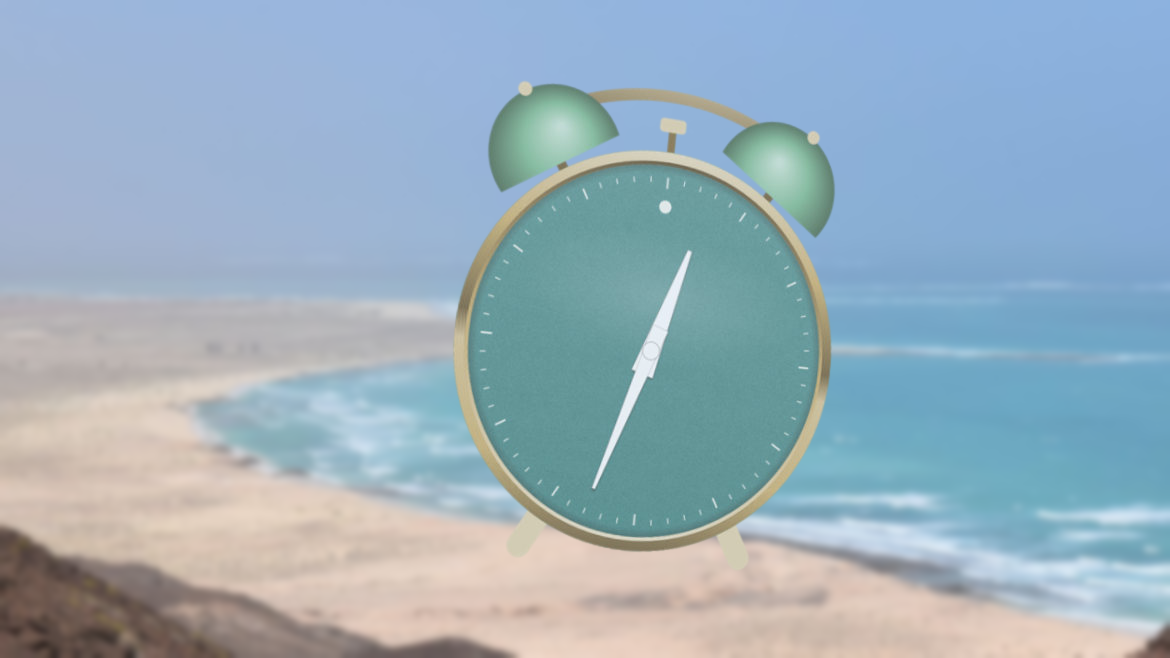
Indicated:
12.33
